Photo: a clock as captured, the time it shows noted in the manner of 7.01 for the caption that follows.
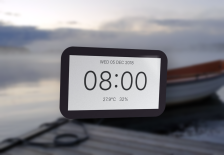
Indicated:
8.00
